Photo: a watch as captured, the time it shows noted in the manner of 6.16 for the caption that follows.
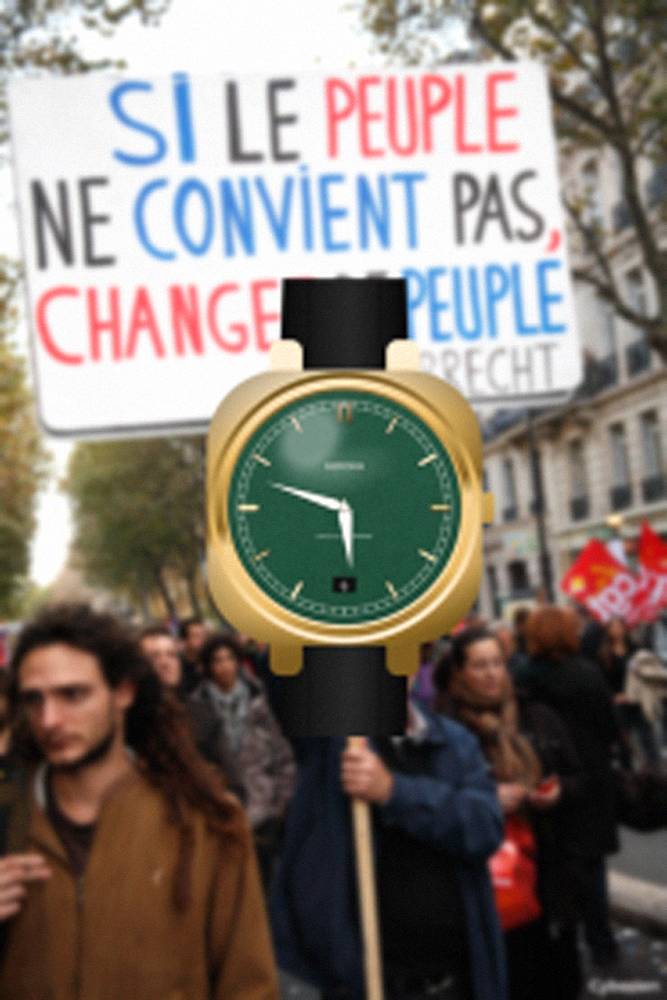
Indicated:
5.48
